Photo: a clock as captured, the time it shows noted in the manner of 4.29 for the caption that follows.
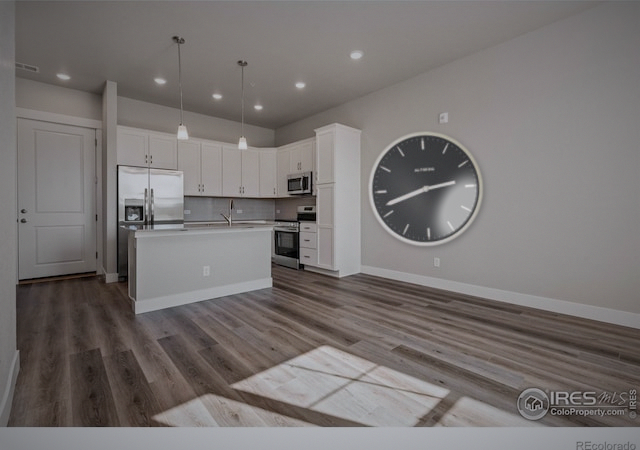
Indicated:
2.42
